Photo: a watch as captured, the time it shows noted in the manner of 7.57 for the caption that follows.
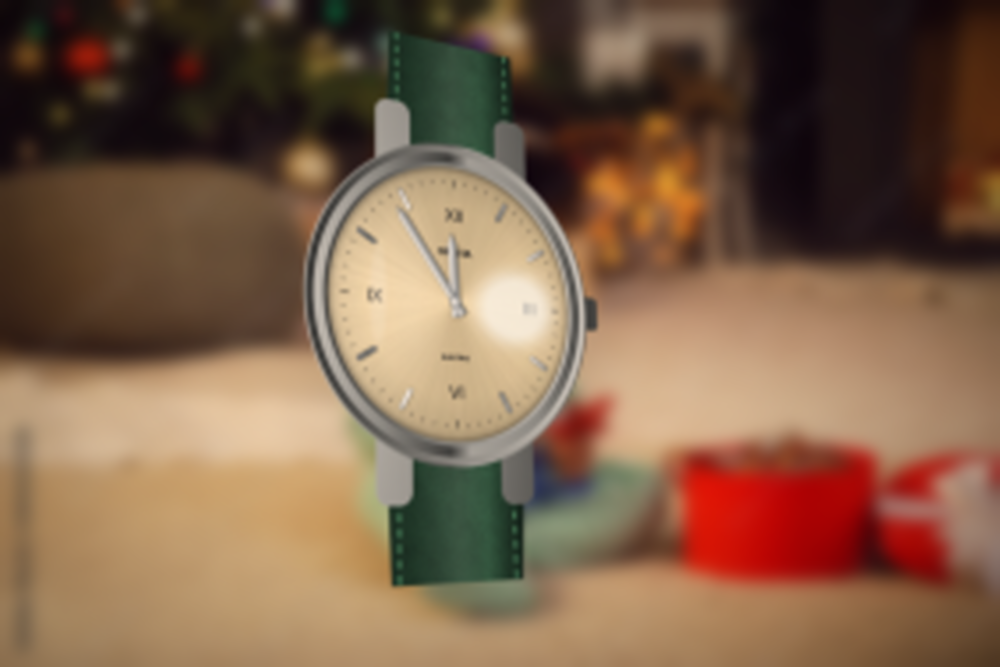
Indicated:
11.54
